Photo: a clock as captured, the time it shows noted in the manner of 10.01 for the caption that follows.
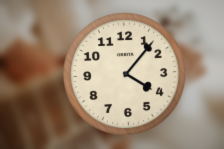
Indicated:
4.07
